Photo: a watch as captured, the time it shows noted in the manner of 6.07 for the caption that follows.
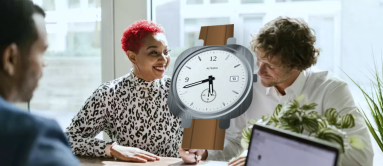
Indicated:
5.42
